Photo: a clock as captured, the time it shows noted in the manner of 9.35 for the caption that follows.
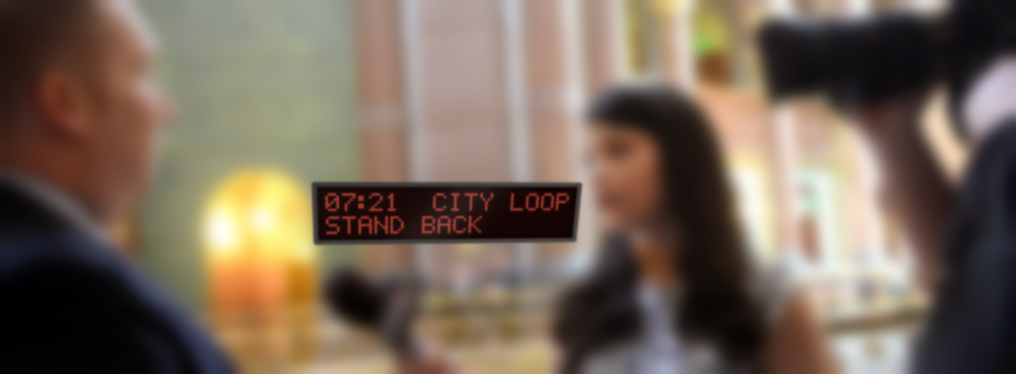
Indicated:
7.21
